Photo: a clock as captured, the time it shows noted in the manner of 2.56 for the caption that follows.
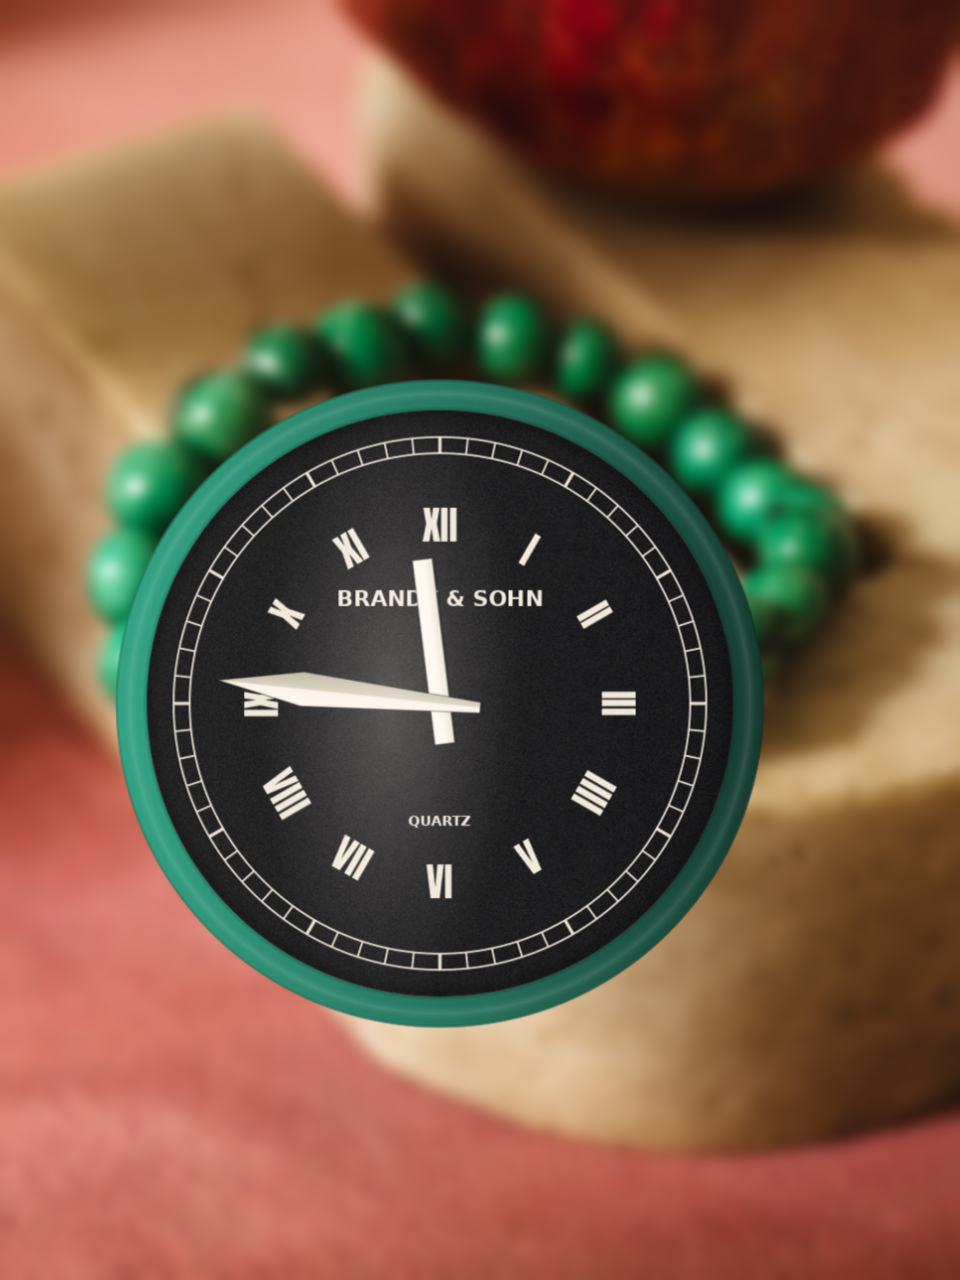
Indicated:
11.46
